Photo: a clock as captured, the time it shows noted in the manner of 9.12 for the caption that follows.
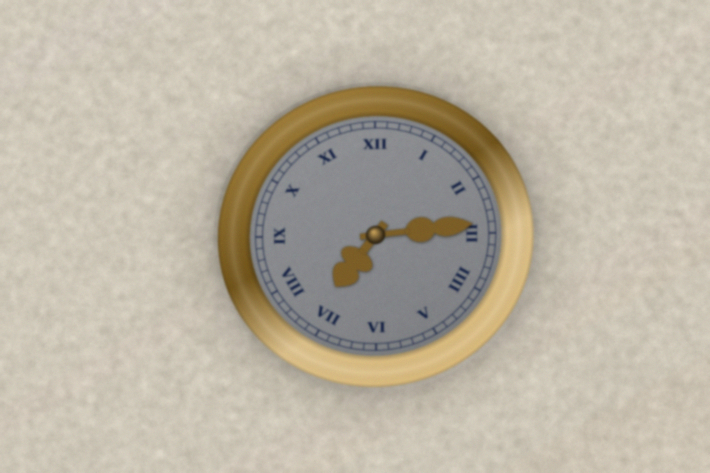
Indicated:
7.14
